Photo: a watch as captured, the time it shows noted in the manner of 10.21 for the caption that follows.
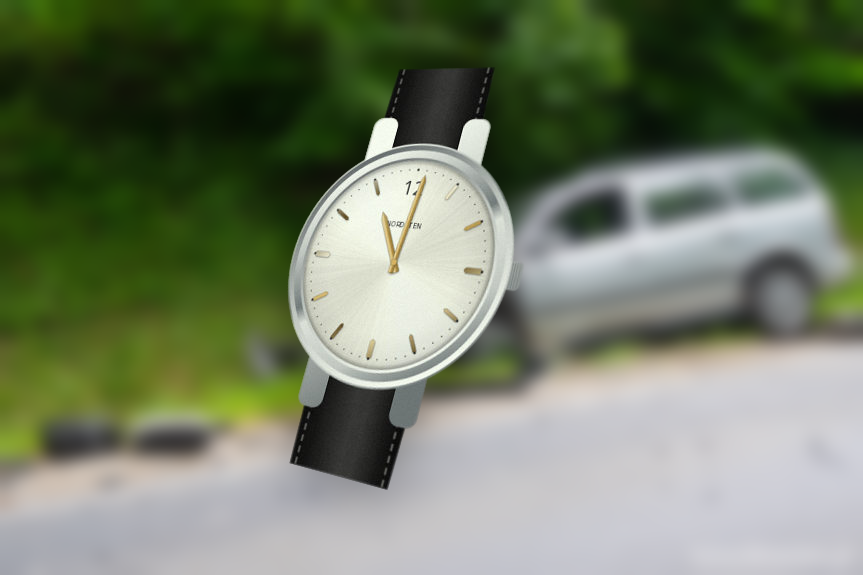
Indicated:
11.01
